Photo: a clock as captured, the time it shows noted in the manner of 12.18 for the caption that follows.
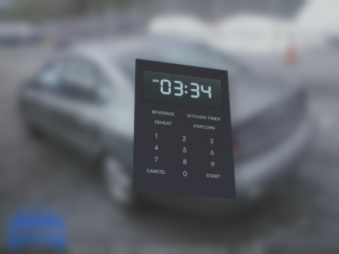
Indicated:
3.34
